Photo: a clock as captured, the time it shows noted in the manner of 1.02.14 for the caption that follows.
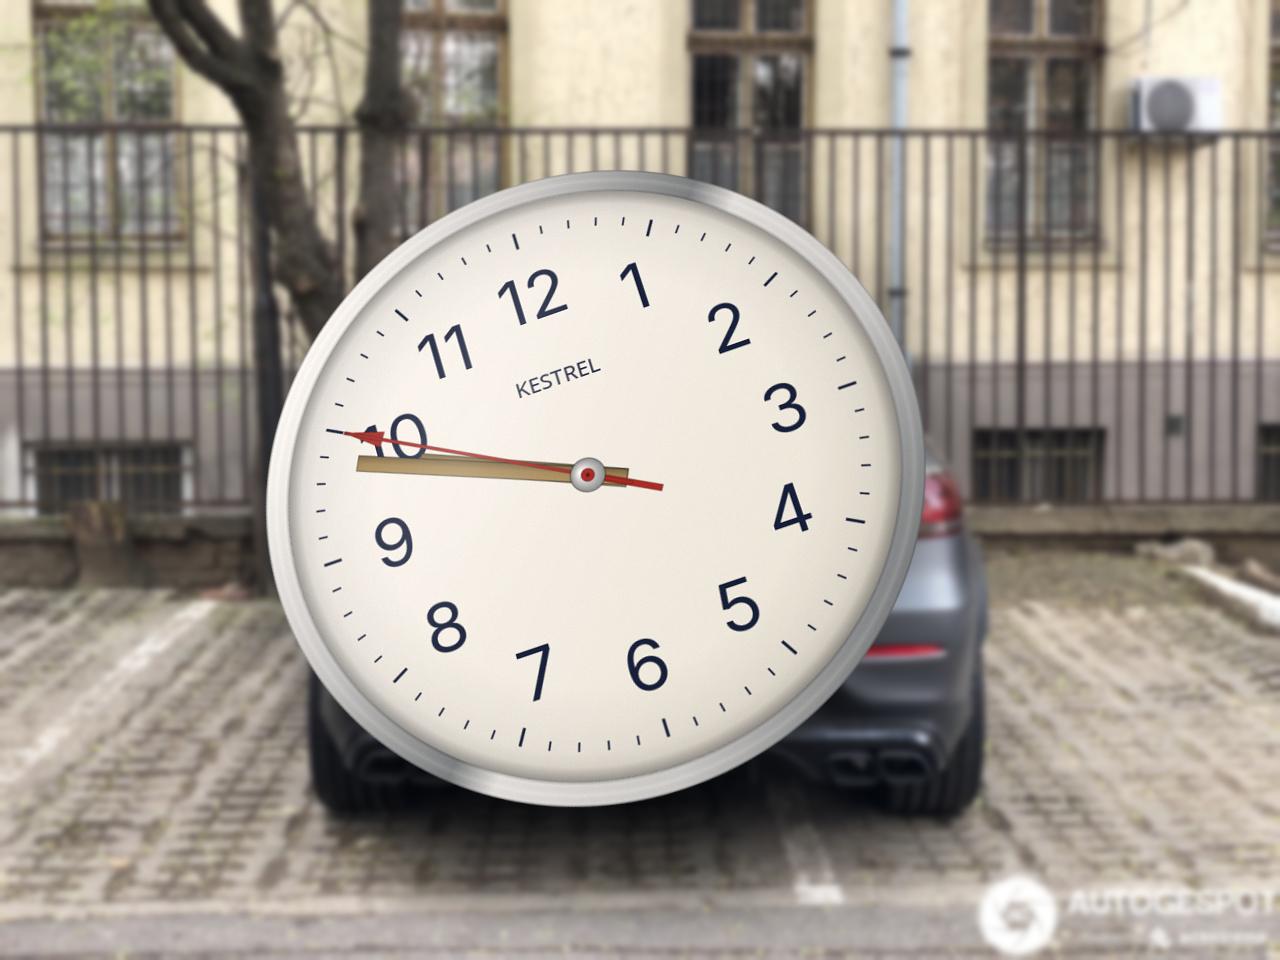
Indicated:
9.48.50
